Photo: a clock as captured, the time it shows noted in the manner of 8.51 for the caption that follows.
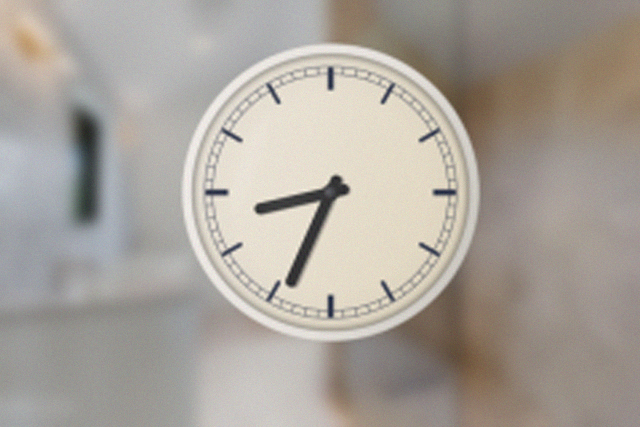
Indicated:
8.34
